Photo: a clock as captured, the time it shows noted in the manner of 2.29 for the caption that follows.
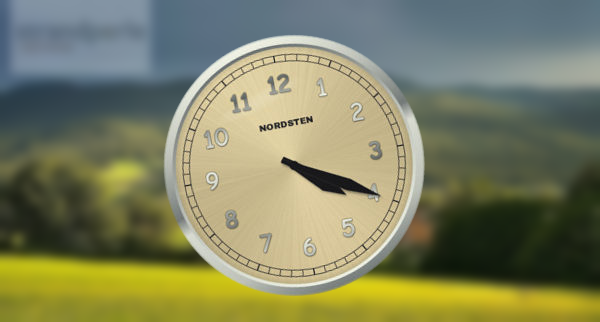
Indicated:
4.20
